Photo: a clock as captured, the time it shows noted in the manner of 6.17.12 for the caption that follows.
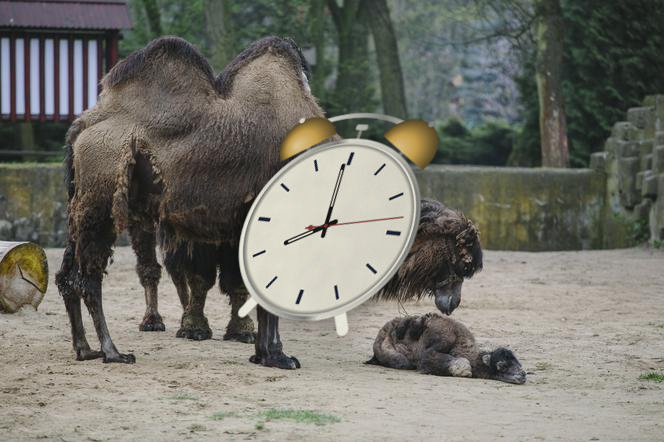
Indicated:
7.59.13
